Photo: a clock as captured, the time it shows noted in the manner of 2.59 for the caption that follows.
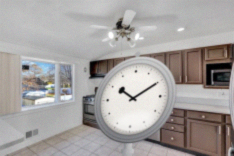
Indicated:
10.10
